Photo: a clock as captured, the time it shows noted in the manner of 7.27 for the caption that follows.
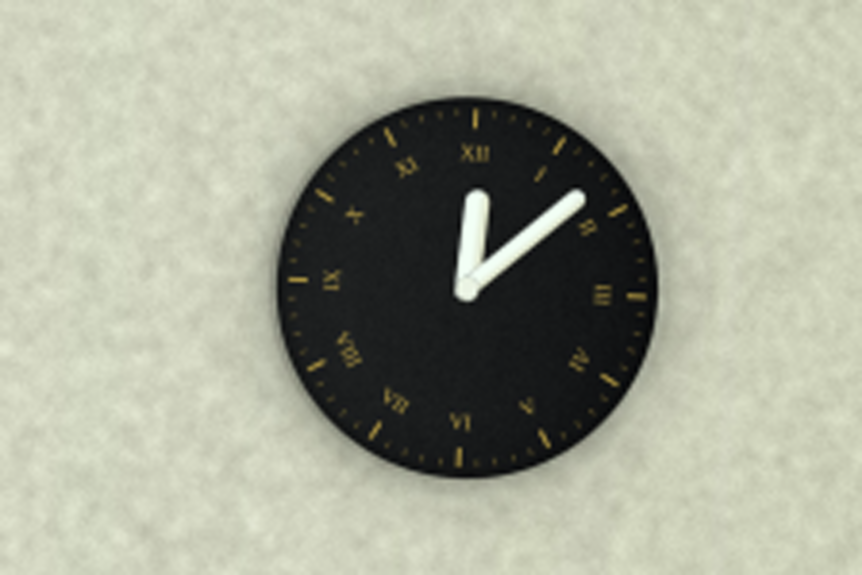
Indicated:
12.08
